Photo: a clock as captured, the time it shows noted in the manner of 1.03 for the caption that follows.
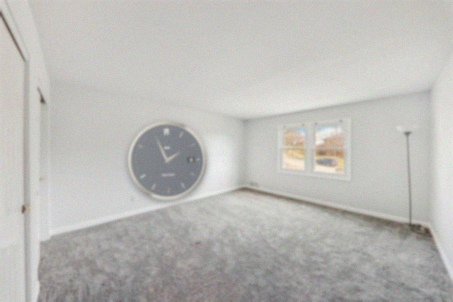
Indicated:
1.56
